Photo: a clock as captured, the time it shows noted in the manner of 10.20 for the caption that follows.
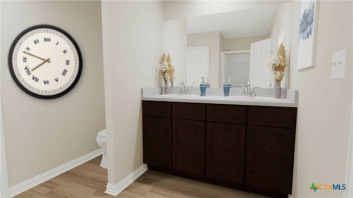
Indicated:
7.48
